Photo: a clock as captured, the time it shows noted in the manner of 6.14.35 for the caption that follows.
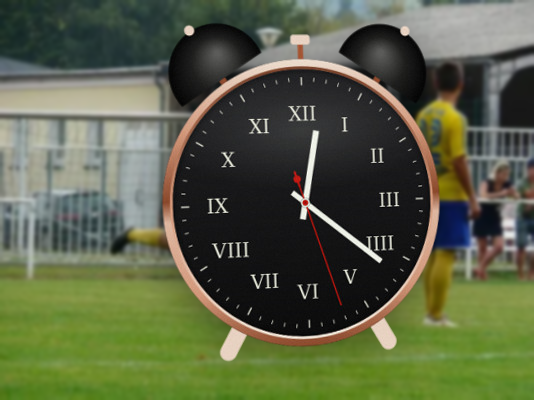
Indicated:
12.21.27
